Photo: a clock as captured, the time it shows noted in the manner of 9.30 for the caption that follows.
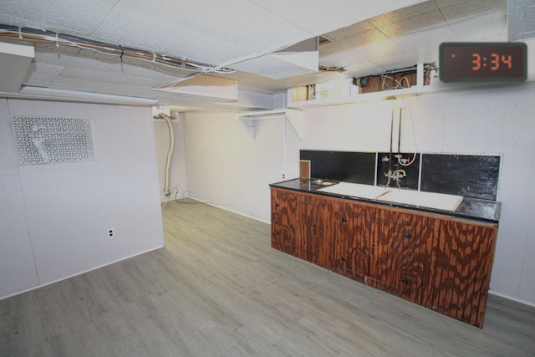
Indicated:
3.34
